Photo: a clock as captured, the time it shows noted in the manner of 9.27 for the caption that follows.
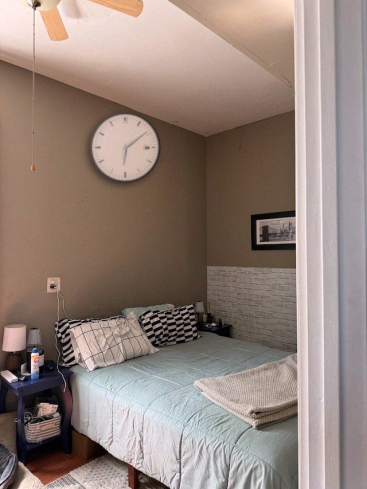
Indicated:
6.09
